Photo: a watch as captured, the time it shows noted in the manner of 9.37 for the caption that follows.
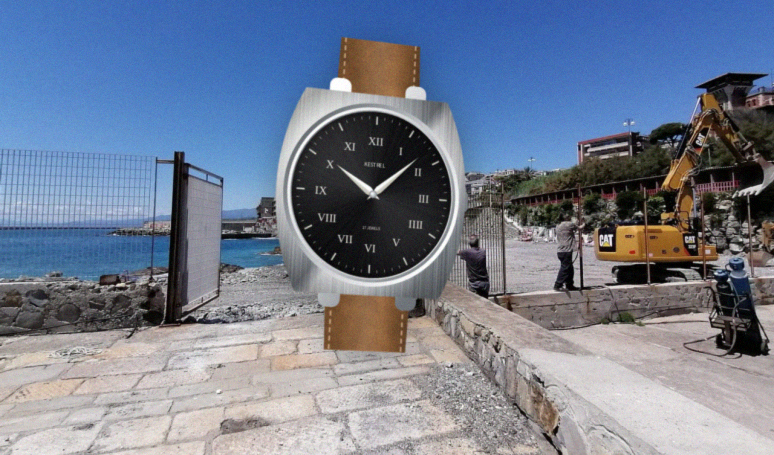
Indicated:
10.08
